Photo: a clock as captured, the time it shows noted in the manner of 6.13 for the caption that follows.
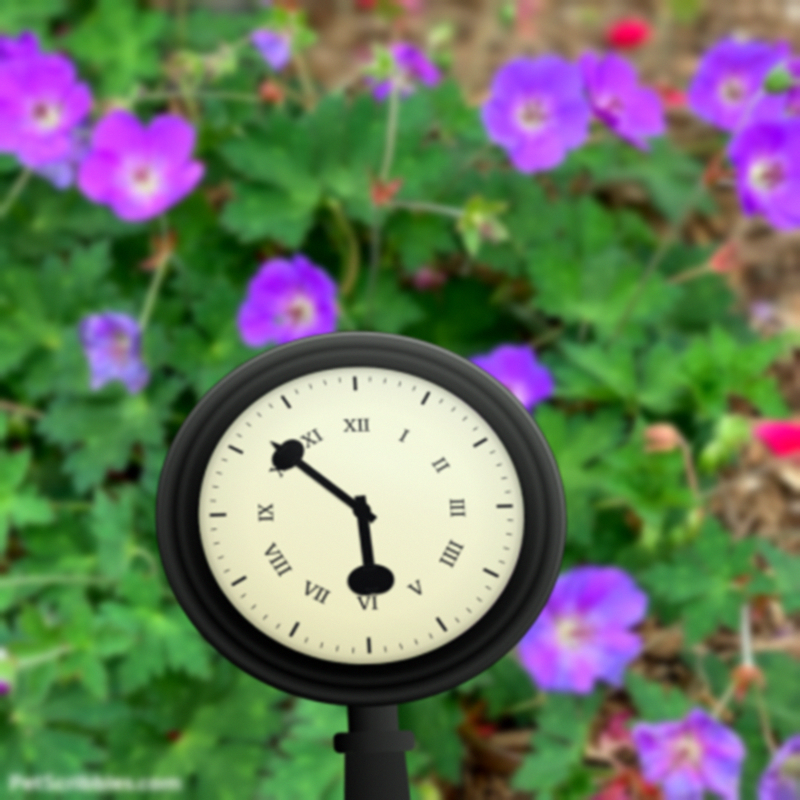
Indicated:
5.52
